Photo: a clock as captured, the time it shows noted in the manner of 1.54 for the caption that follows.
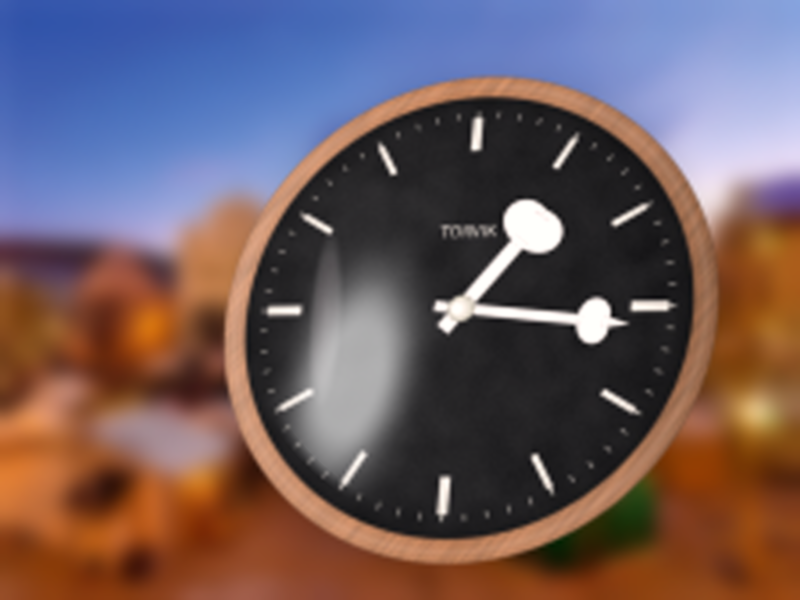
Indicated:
1.16
